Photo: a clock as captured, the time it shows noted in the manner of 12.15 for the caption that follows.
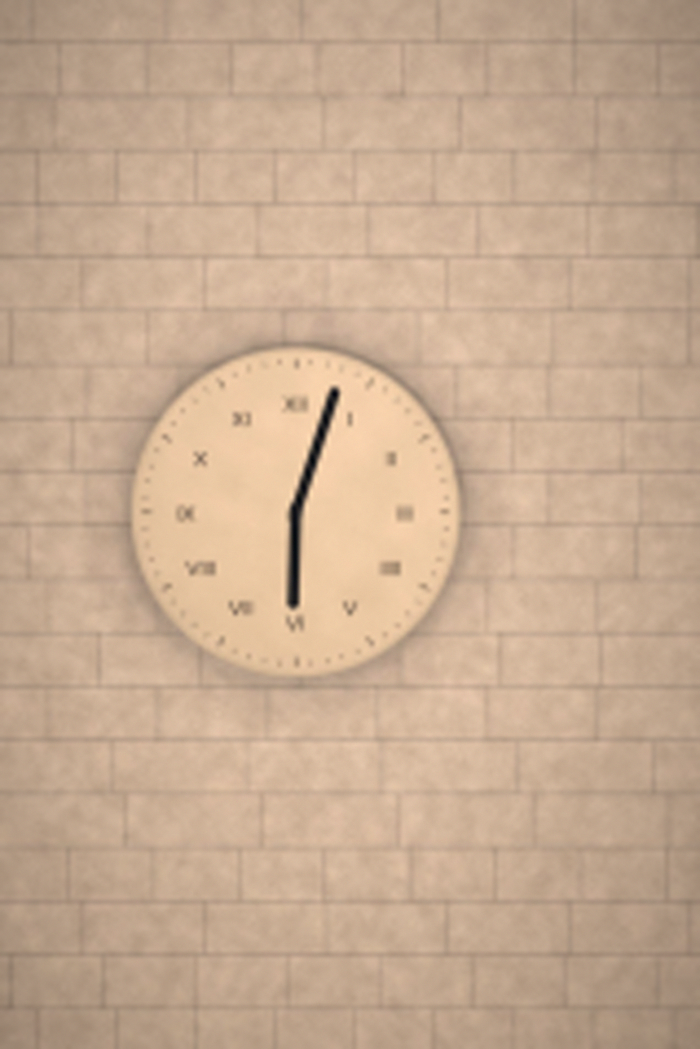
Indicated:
6.03
